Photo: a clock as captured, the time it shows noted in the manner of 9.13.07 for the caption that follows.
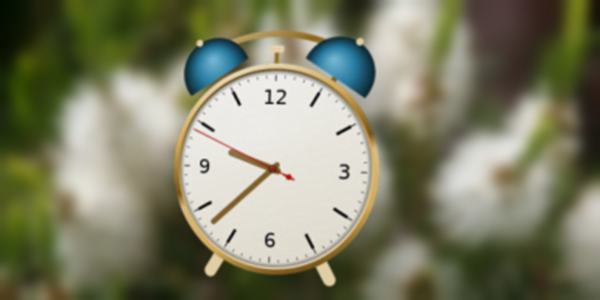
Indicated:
9.37.49
